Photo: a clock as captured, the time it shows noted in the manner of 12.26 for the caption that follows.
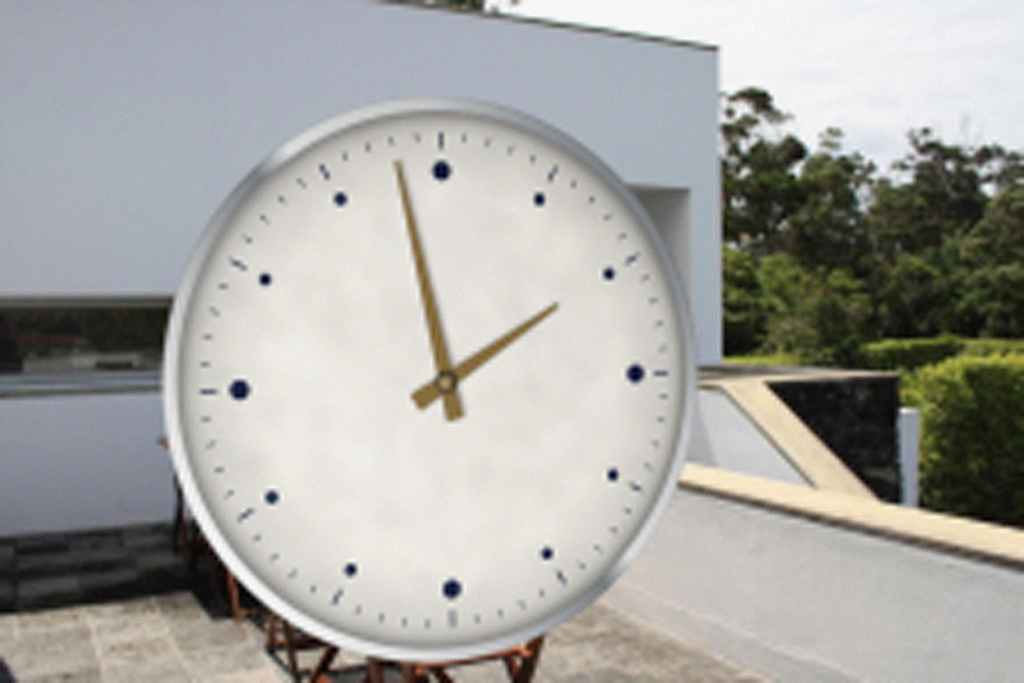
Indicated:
1.58
